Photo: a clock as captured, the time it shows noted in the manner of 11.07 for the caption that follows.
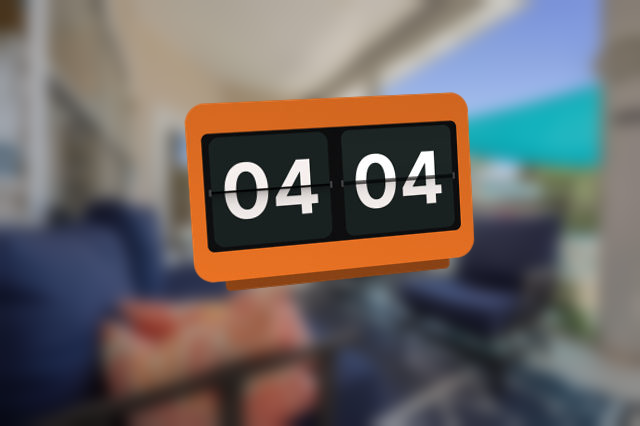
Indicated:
4.04
